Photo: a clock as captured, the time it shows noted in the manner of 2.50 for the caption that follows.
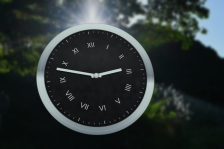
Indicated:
2.48
